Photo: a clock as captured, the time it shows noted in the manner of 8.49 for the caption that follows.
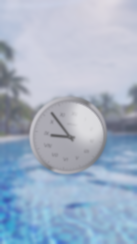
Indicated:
8.52
